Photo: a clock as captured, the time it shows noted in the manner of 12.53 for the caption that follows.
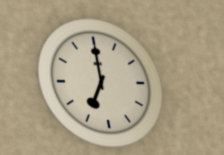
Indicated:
7.00
